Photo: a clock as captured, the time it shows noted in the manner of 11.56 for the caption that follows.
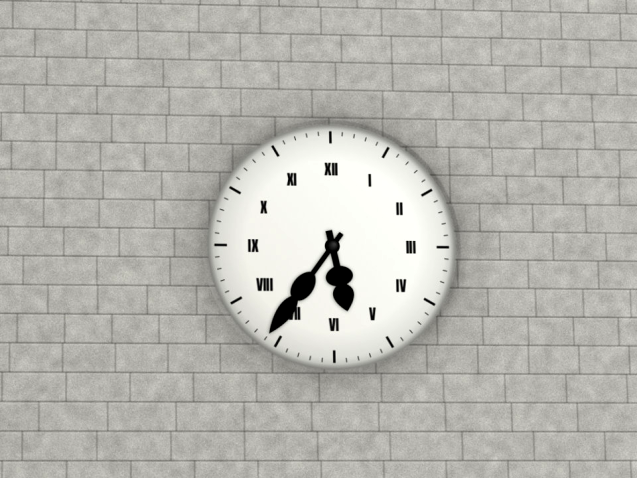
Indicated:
5.36
